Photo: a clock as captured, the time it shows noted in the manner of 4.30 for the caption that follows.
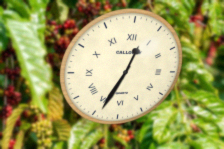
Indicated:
12.34
